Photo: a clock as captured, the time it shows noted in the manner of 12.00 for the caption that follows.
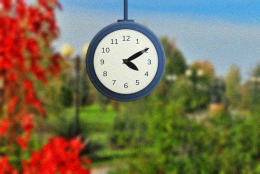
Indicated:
4.10
